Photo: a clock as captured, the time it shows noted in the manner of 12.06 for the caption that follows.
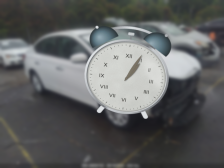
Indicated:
1.04
